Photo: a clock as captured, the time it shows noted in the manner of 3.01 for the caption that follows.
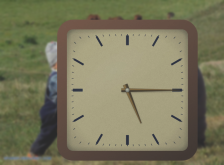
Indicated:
5.15
